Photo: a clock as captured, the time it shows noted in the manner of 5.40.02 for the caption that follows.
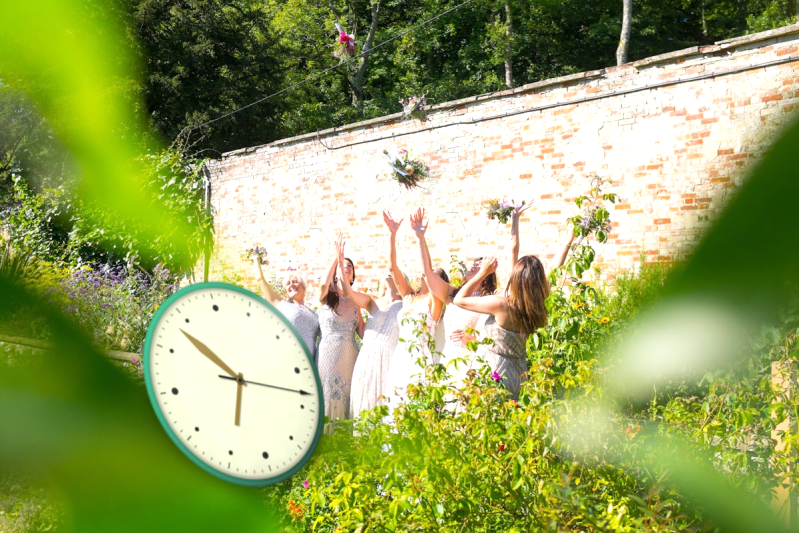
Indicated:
6.53.18
